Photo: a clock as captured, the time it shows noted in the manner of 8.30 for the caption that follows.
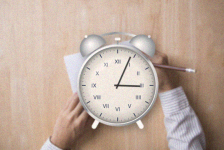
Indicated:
3.04
